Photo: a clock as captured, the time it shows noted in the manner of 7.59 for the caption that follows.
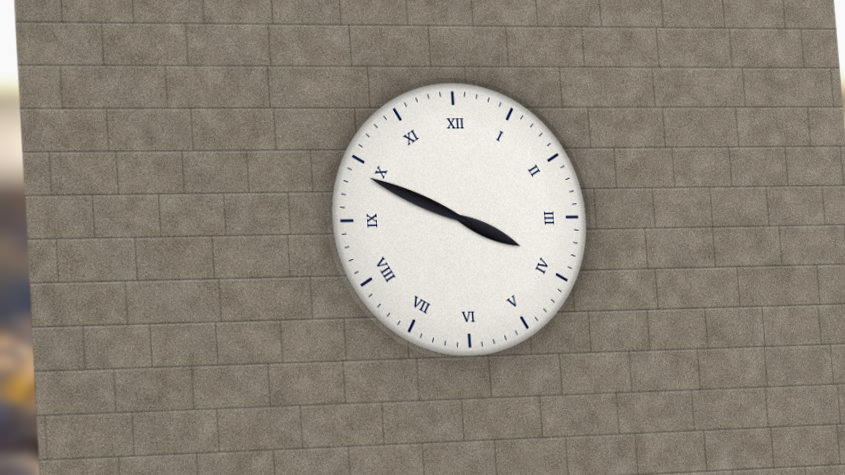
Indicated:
3.49
